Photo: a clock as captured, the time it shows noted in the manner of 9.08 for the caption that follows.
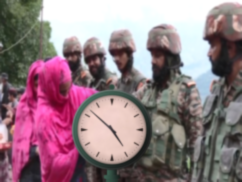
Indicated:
4.52
